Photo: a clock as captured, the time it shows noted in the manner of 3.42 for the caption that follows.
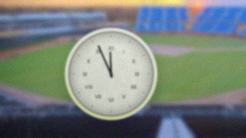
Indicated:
11.56
